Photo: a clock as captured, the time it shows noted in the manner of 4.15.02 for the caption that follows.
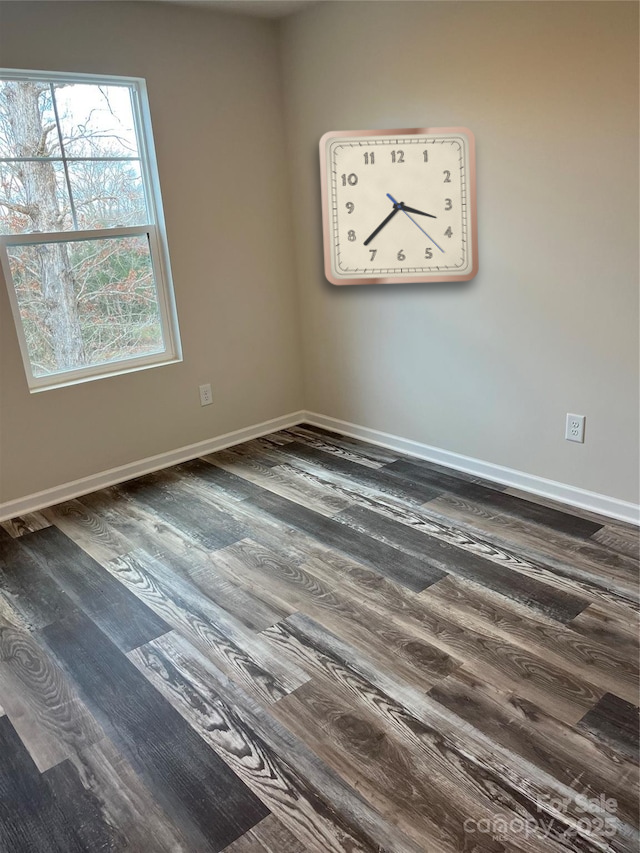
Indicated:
3.37.23
